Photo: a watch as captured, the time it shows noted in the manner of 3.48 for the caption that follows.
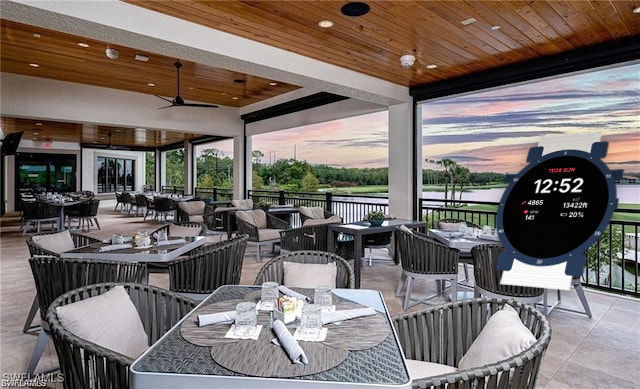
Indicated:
12.52
